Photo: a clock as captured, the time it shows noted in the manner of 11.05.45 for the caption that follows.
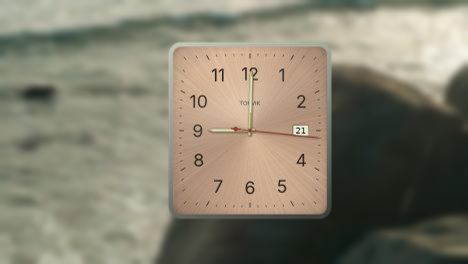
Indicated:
9.00.16
